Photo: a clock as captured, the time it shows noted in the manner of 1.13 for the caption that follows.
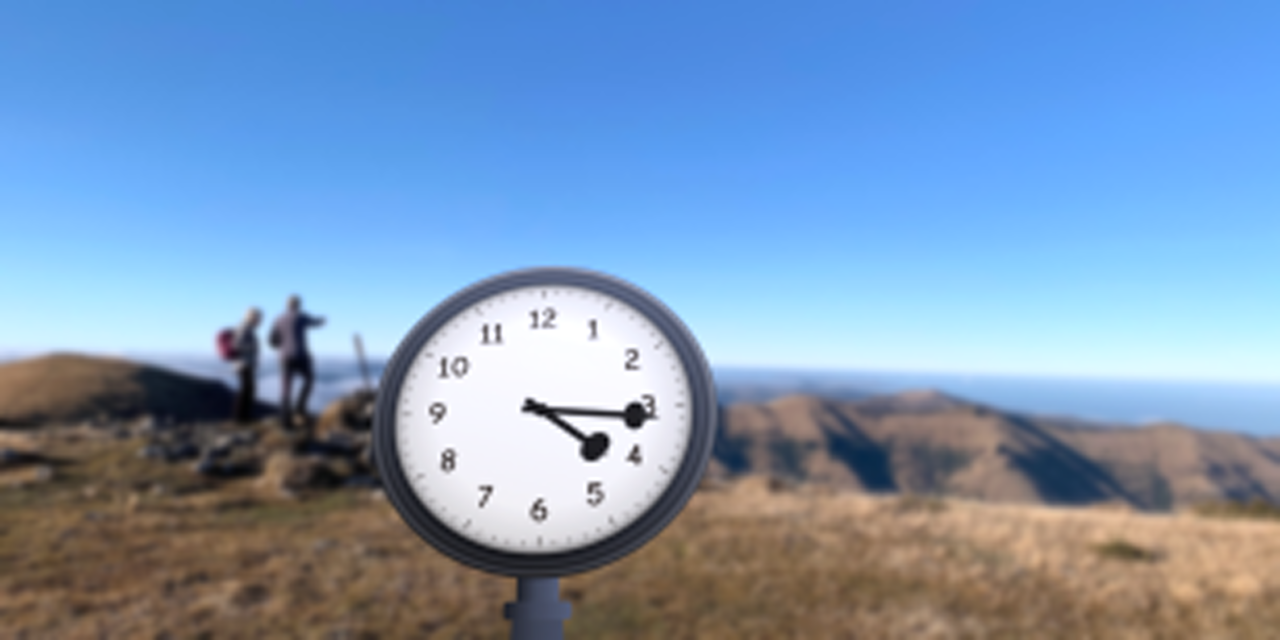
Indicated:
4.16
